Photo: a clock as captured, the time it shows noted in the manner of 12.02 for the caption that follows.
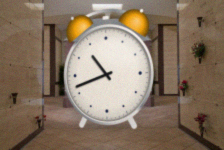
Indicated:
10.42
